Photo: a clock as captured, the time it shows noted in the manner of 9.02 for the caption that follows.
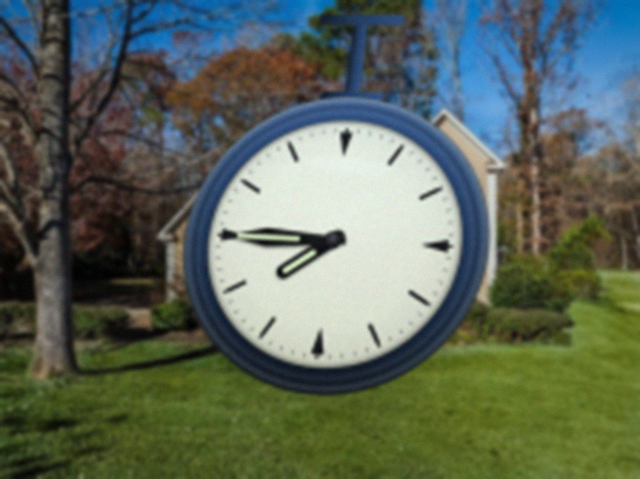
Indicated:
7.45
